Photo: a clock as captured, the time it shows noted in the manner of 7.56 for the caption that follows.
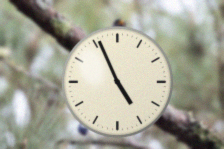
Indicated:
4.56
